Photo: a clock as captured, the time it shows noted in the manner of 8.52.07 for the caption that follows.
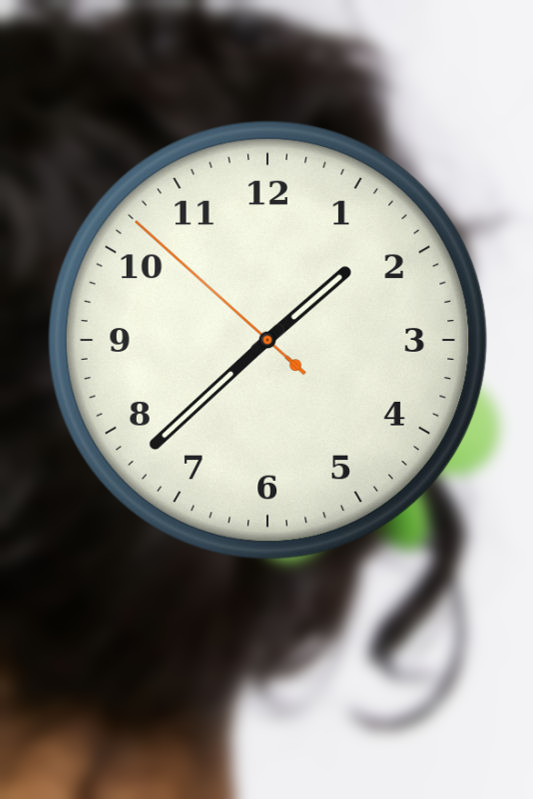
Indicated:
1.37.52
